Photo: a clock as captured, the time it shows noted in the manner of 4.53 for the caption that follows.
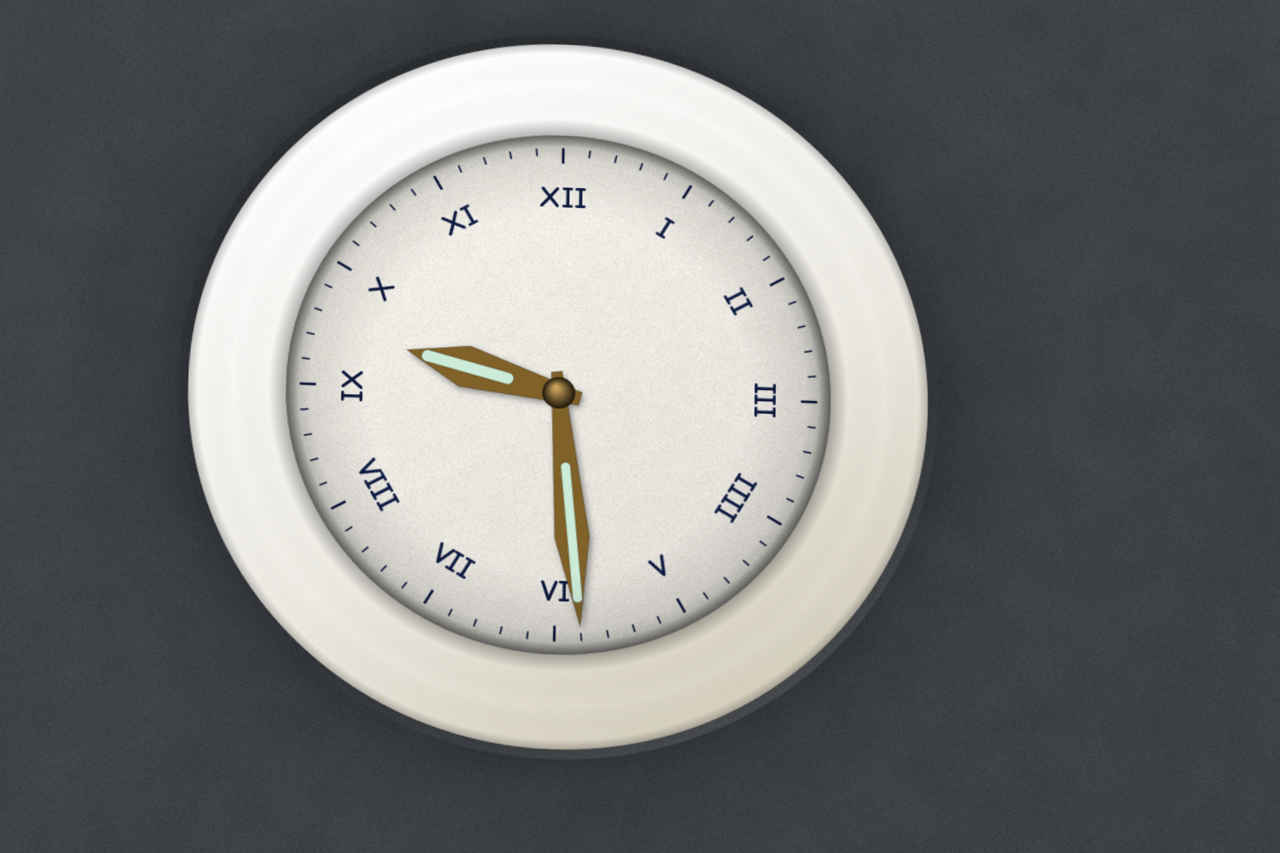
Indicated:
9.29
